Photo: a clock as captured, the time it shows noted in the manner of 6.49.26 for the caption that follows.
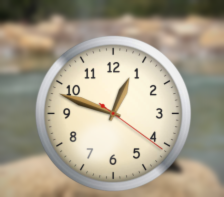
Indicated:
12.48.21
